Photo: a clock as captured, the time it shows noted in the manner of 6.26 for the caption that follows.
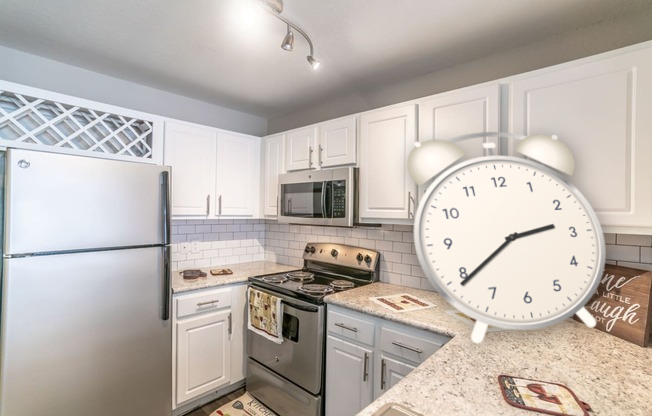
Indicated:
2.39
